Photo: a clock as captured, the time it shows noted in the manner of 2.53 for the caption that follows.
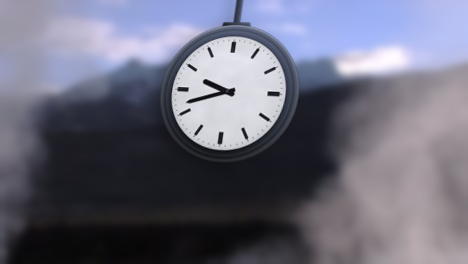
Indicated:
9.42
